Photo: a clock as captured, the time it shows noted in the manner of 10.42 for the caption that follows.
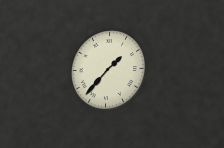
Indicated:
1.37
